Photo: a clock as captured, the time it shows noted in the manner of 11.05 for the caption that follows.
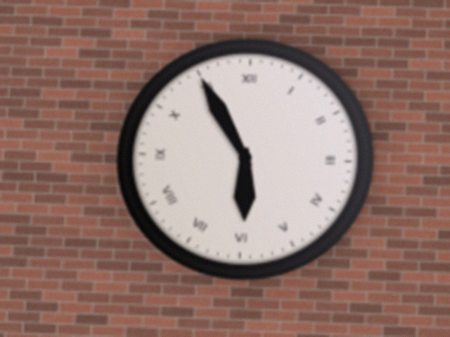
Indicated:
5.55
